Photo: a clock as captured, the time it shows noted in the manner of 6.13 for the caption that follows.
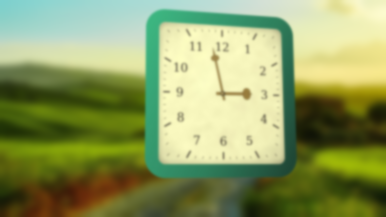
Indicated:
2.58
